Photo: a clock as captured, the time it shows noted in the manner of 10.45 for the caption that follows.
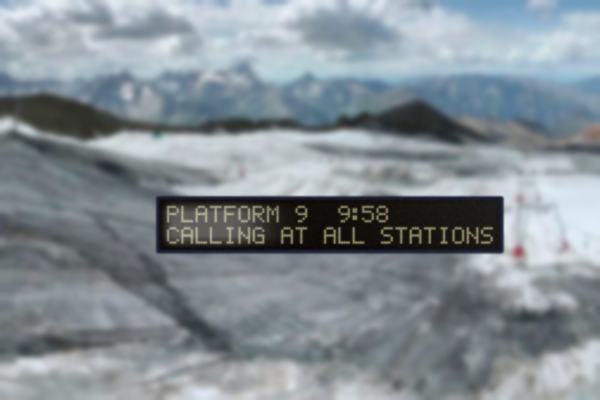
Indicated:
9.58
